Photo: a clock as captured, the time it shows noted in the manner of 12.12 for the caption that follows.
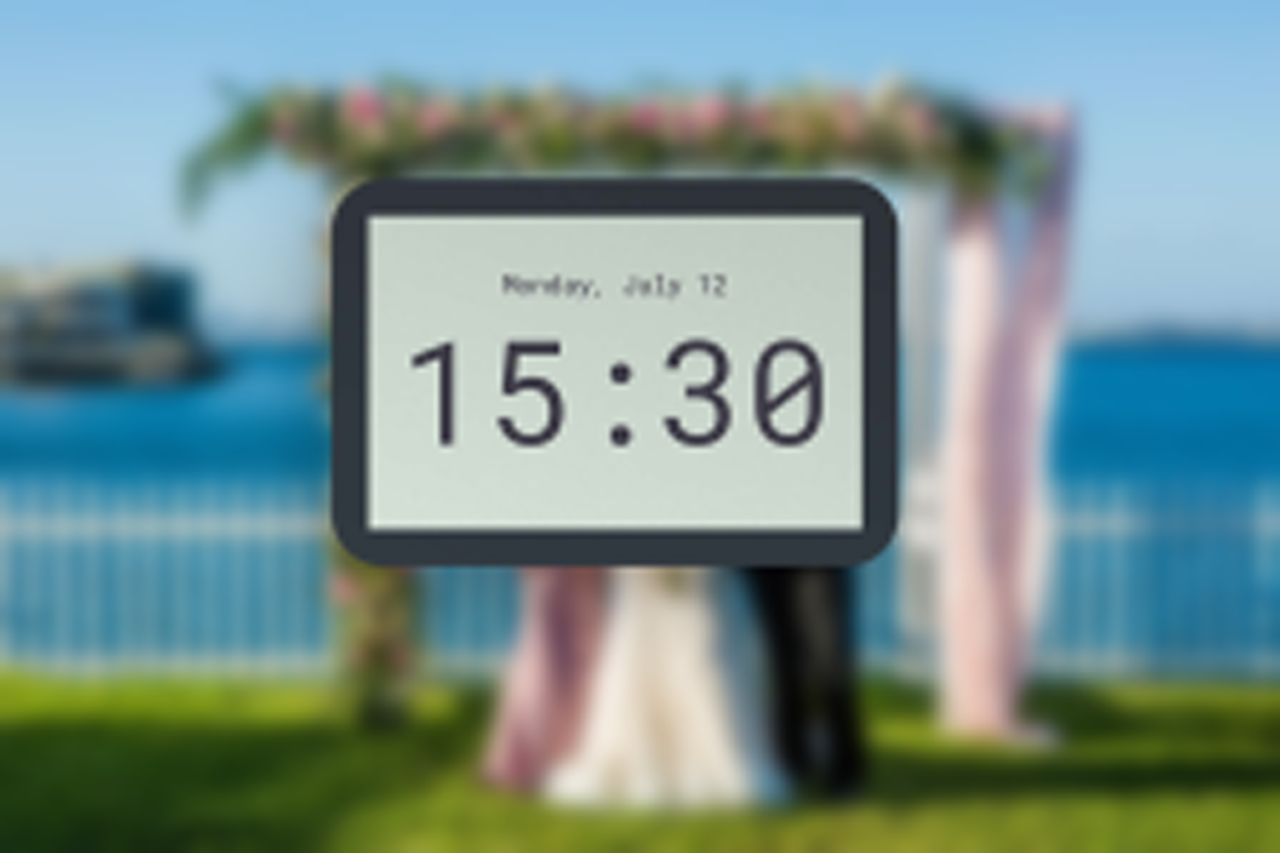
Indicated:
15.30
